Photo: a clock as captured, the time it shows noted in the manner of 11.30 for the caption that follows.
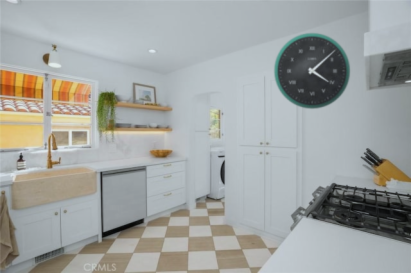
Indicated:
4.08
